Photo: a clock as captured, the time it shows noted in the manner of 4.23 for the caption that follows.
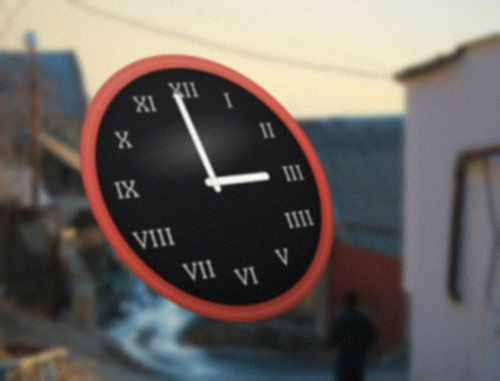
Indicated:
2.59
